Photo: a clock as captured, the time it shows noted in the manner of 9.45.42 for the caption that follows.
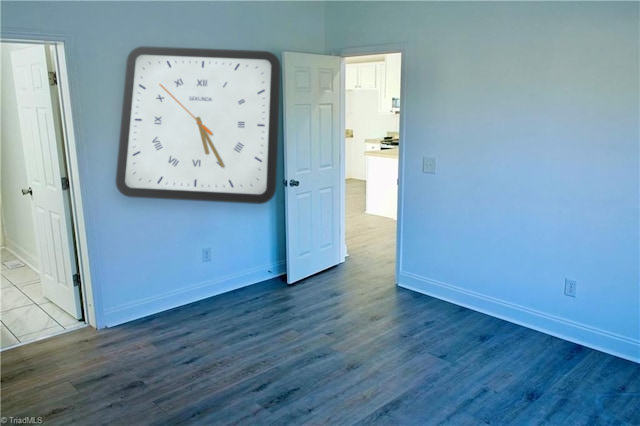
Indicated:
5.24.52
